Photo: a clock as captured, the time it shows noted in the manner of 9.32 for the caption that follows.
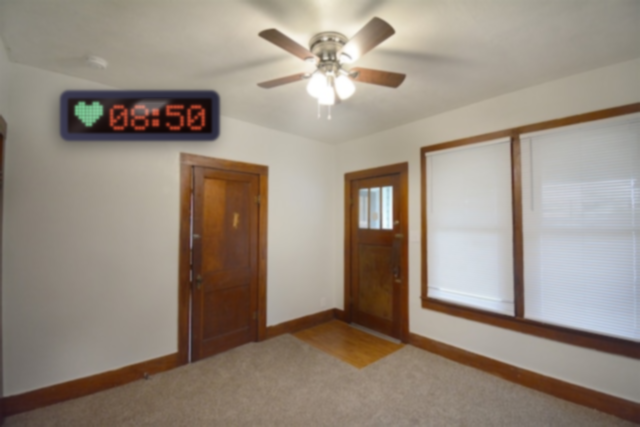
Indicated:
8.50
